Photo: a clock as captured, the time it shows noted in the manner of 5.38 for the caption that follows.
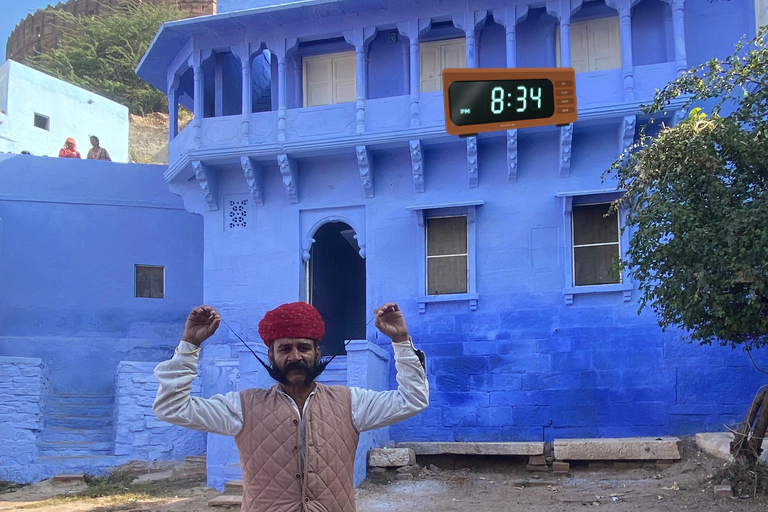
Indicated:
8.34
